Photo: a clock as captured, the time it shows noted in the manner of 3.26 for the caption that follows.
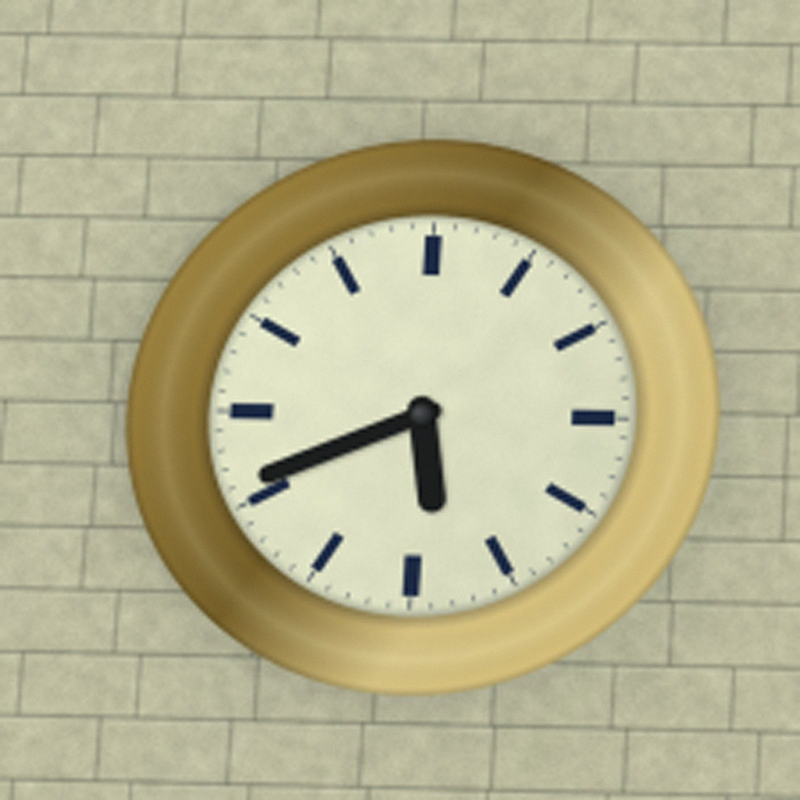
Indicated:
5.41
